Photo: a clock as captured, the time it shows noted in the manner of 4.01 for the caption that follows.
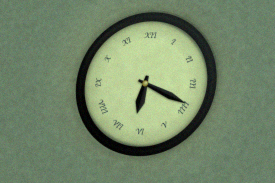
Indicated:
6.19
